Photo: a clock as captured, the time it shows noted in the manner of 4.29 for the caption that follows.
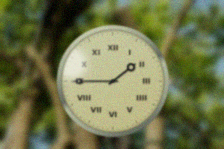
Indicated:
1.45
